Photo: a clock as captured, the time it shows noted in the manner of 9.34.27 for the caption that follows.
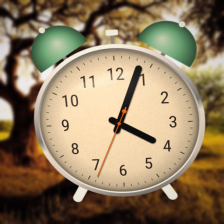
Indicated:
4.03.34
